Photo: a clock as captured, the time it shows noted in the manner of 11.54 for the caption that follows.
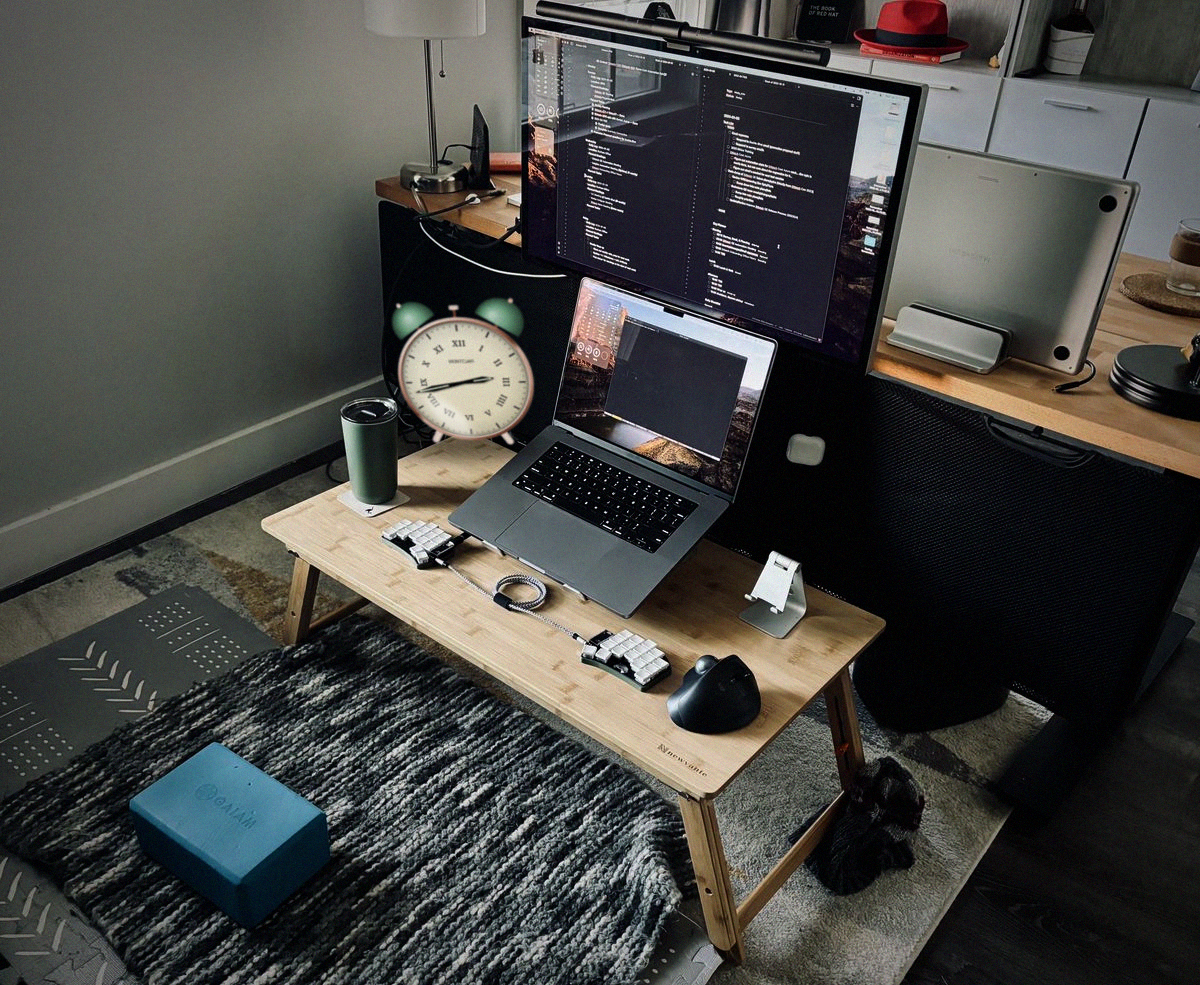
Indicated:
2.43
